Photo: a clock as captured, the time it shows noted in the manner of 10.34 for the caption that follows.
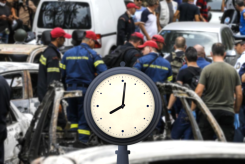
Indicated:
8.01
